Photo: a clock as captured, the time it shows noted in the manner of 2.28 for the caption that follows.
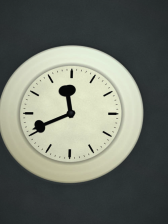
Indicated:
11.41
